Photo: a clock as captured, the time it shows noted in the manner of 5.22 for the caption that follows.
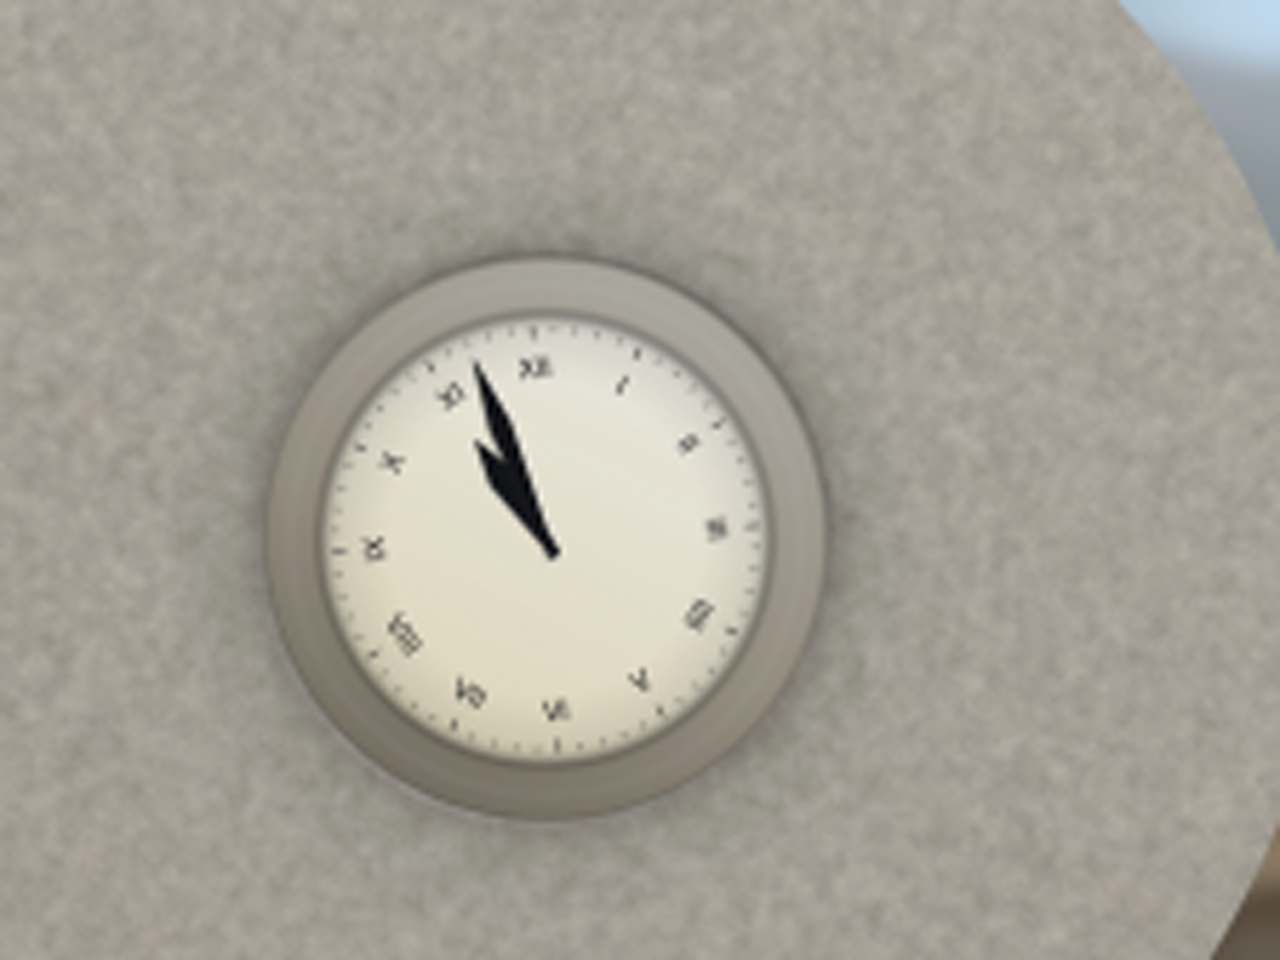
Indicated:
10.57
